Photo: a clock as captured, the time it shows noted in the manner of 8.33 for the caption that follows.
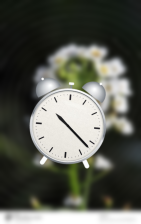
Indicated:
10.22
